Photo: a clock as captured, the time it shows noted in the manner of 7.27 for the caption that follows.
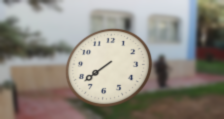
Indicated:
7.38
